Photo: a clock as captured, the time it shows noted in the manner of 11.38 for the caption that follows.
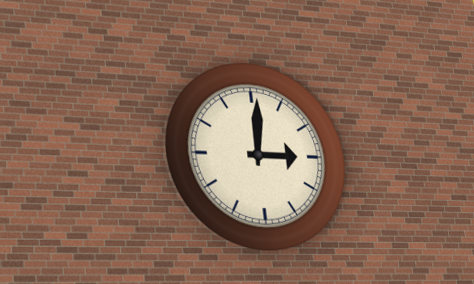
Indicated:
3.01
